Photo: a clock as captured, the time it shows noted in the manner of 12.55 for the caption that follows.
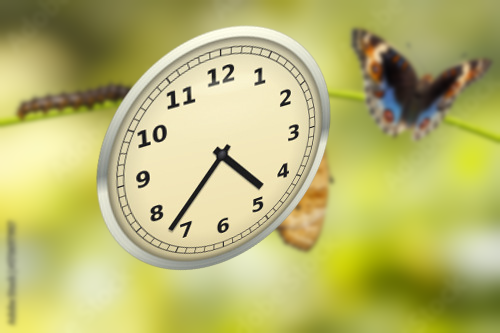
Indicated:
4.37
